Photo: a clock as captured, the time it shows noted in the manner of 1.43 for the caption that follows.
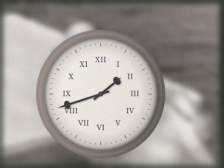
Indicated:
1.42
